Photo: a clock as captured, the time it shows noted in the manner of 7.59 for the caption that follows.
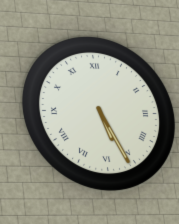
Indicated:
5.26
